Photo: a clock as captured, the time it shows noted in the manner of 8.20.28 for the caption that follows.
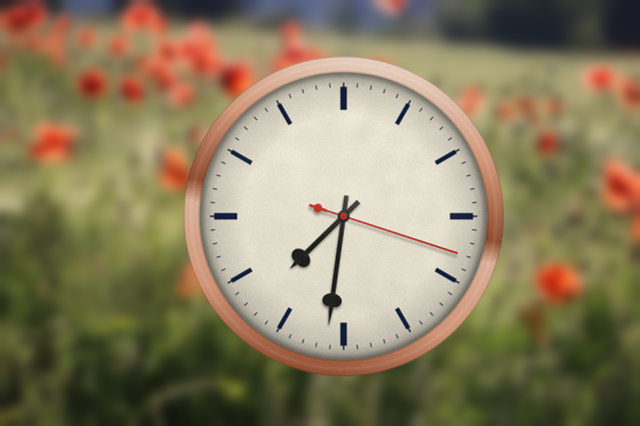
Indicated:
7.31.18
